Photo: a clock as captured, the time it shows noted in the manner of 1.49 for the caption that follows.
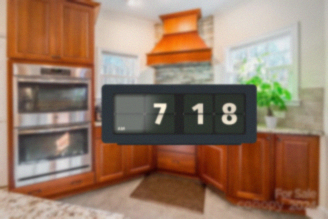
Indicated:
7.18
